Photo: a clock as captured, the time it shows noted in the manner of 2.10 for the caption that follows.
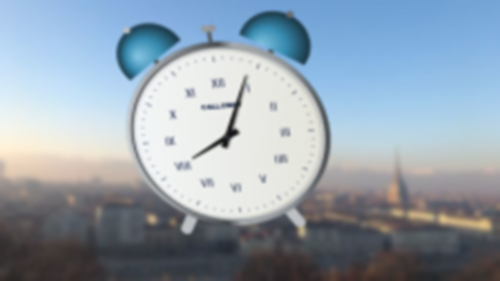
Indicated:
8.04
